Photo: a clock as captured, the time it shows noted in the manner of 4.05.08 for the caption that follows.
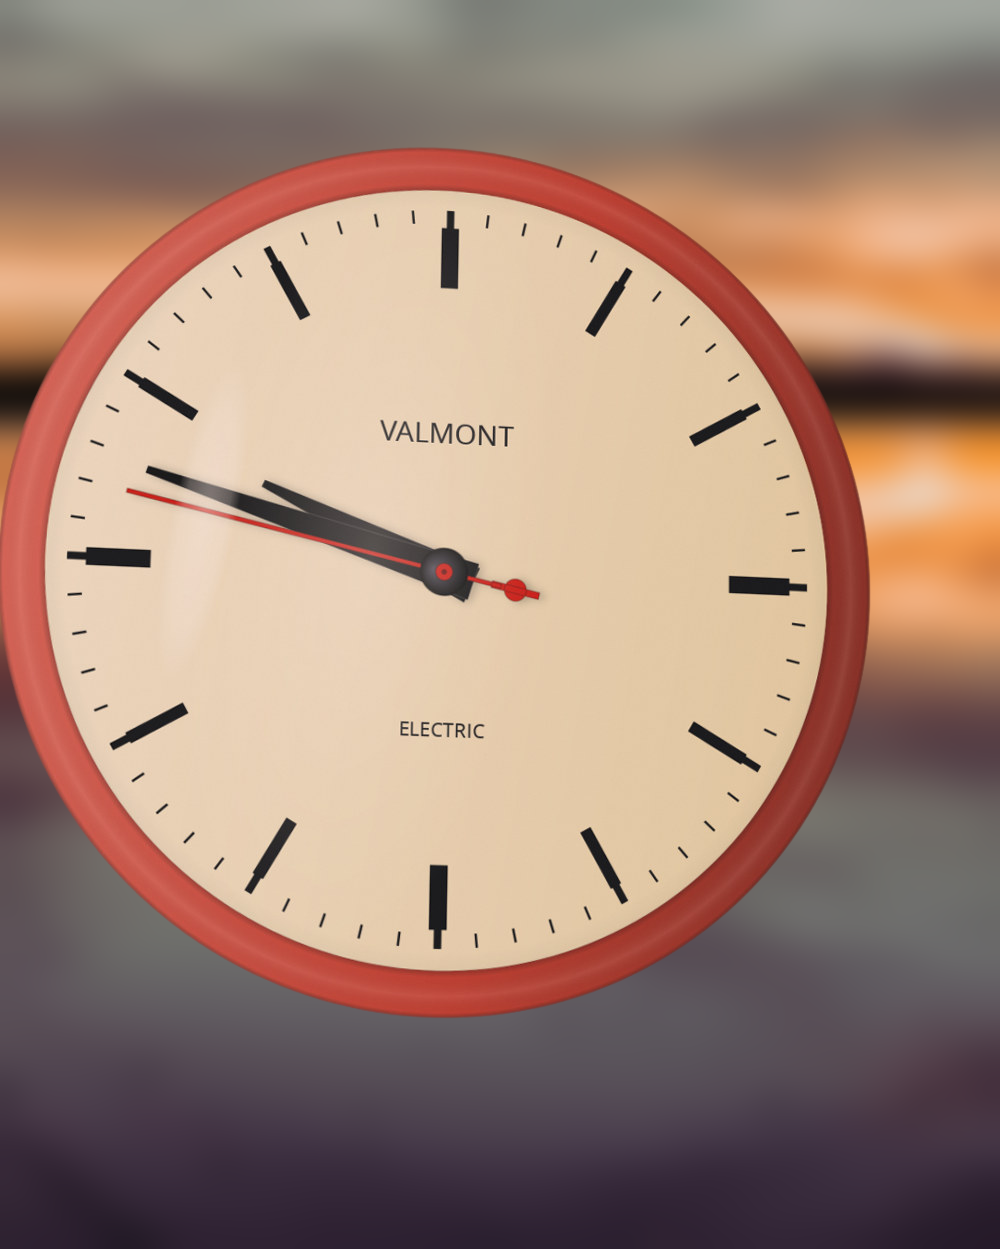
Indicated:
9.47.47
